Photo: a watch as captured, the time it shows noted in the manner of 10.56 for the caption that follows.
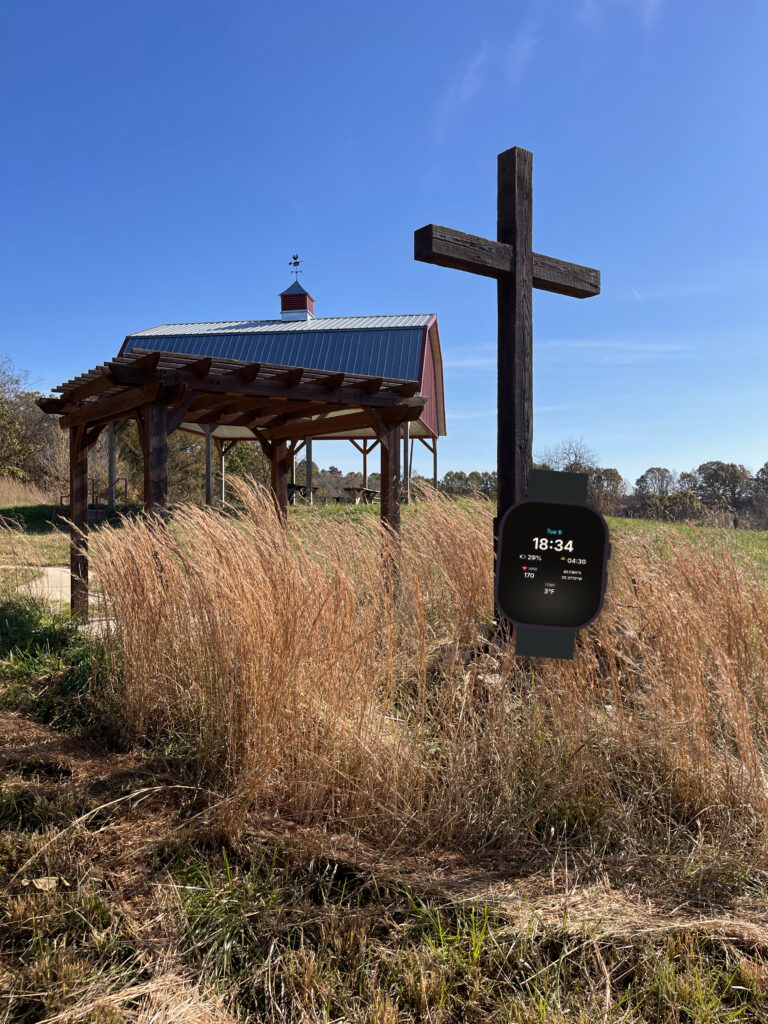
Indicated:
18.34
